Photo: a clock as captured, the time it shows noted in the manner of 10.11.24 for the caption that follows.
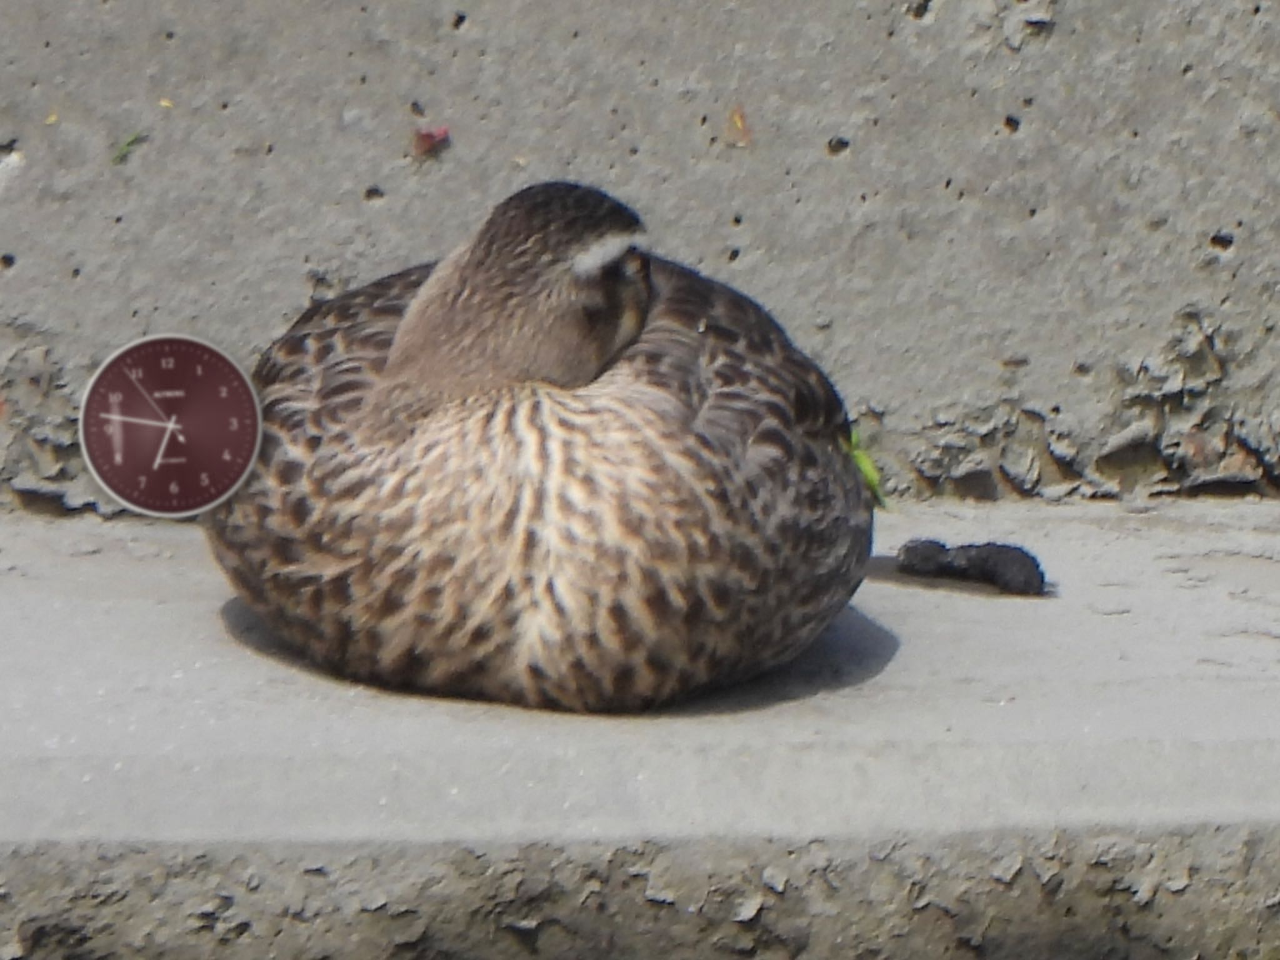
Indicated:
6.46.54
